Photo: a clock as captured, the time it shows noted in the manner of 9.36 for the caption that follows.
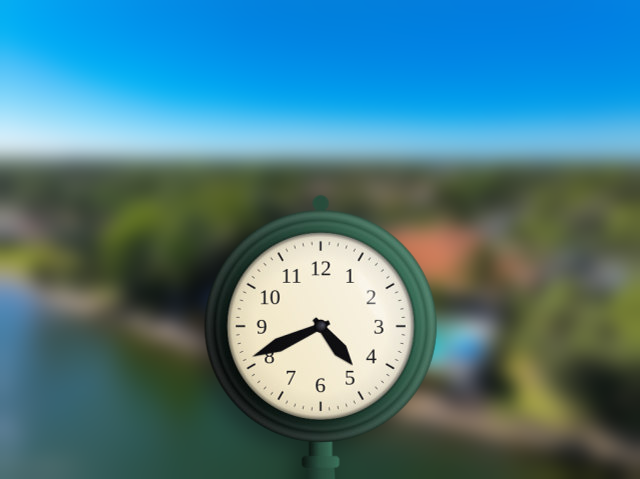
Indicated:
4.41
